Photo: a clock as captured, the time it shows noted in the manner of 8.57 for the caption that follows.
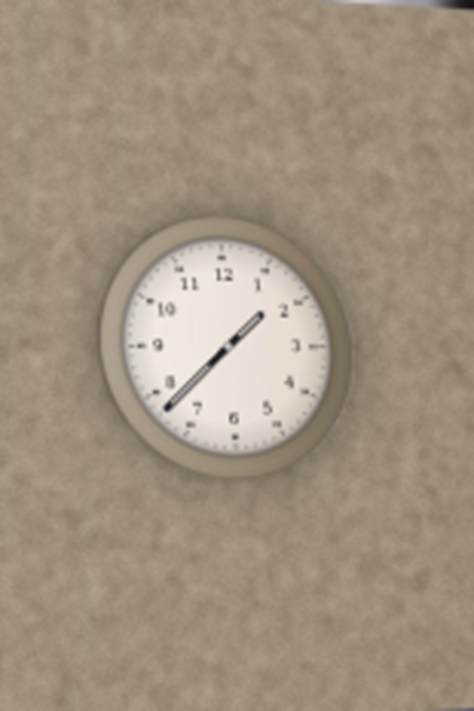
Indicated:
1.38
